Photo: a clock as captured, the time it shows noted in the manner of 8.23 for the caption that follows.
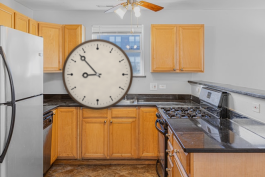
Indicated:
8.53
